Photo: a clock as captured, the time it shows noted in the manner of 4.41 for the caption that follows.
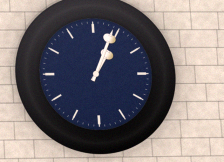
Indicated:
1.04
